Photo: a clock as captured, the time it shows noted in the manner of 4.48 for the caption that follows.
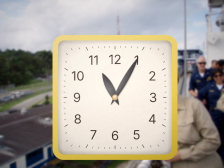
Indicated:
11.05
